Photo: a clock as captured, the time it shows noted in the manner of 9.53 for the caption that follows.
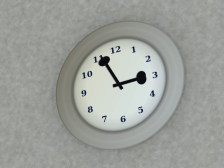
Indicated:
2.56
